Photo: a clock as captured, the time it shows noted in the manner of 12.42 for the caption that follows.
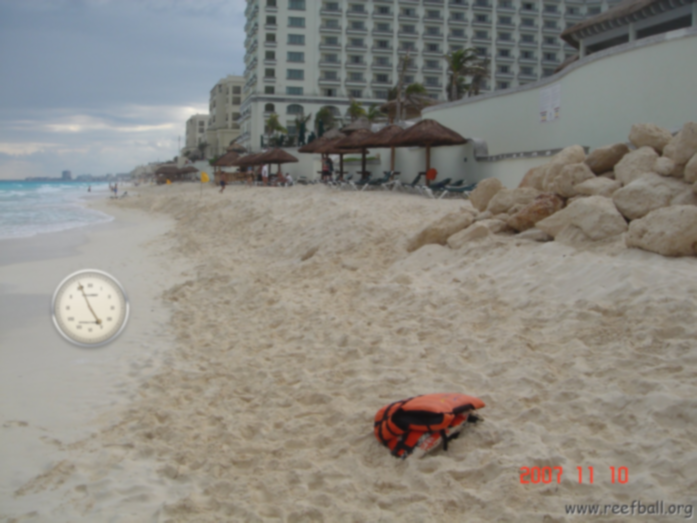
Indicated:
4.56
